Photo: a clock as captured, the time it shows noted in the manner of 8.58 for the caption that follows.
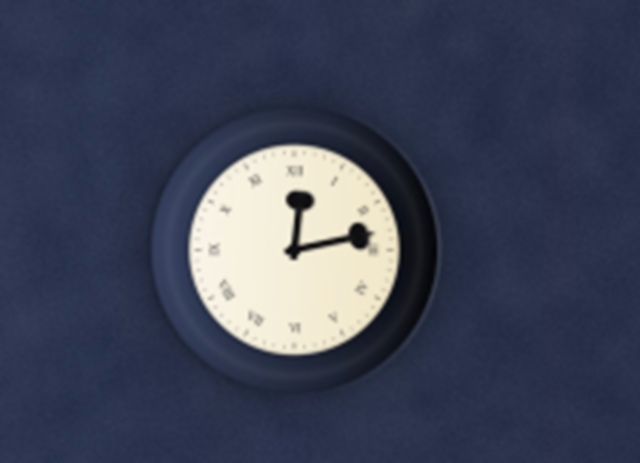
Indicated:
12.13
